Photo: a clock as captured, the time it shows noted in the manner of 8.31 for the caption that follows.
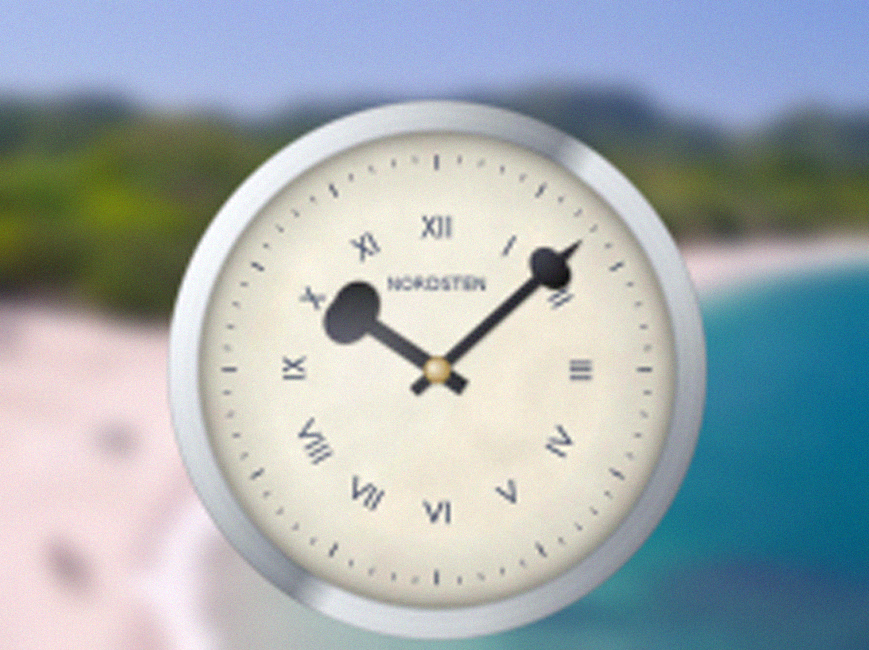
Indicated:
10.08
